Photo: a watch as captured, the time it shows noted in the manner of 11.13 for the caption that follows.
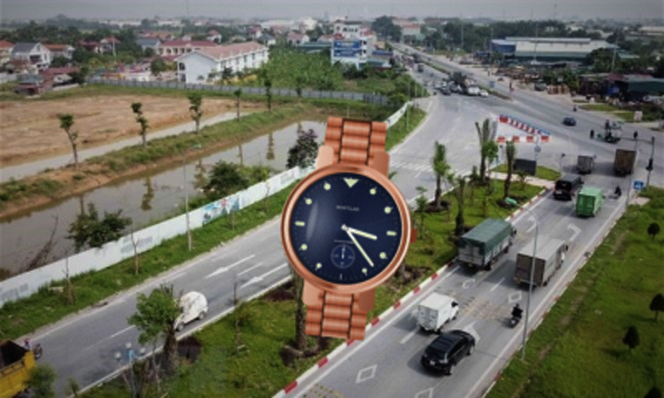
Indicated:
3.23
